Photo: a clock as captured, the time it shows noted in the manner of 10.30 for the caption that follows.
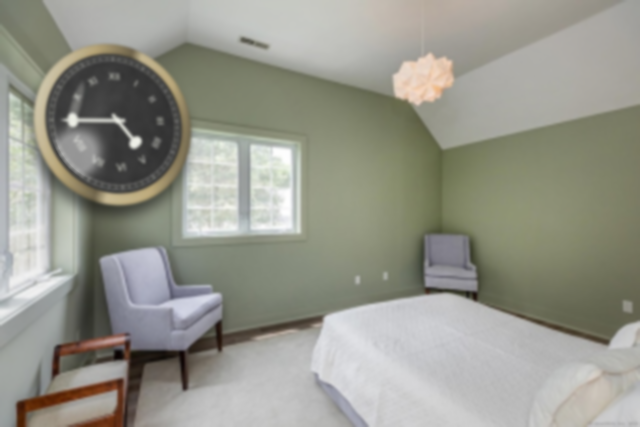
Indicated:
4.45
